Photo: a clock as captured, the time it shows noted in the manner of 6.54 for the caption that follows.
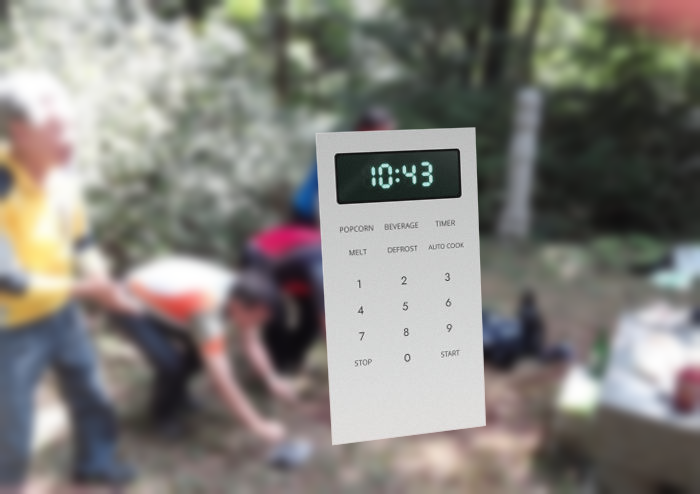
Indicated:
10.43
